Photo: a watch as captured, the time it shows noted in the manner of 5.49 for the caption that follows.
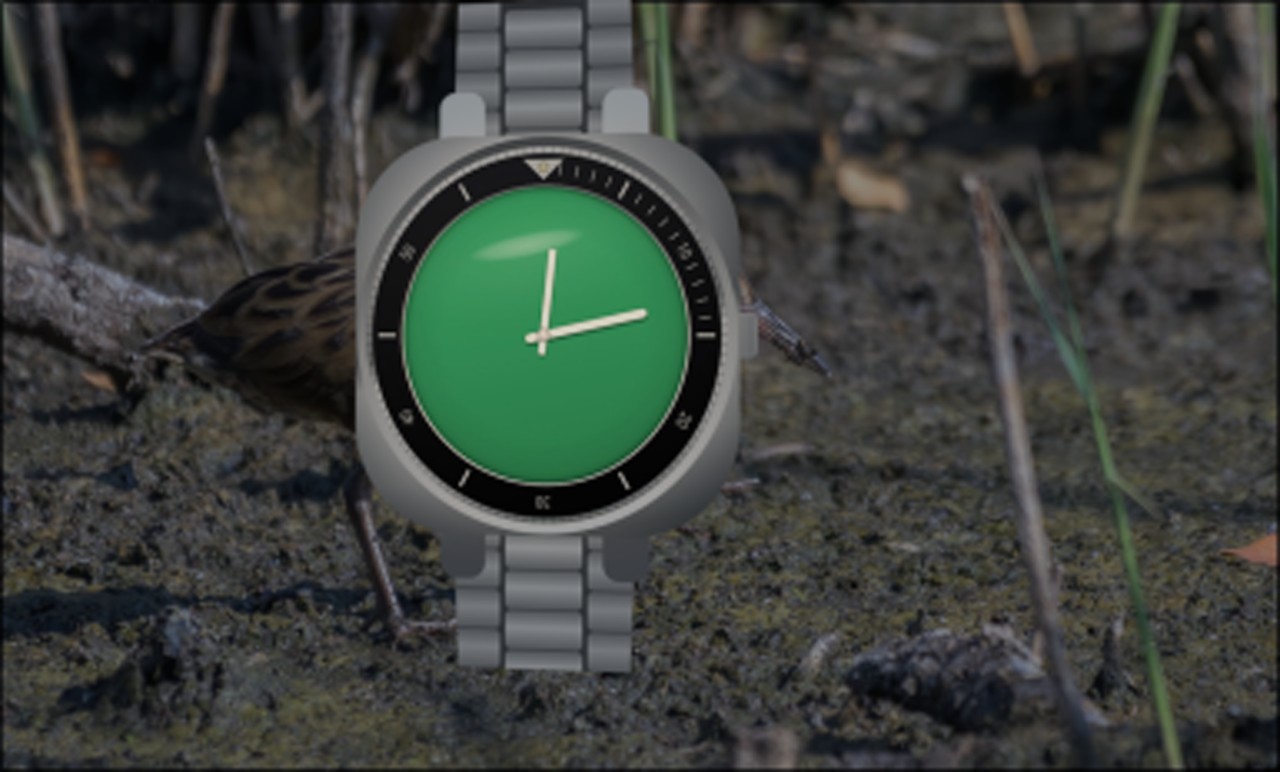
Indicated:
12.13
